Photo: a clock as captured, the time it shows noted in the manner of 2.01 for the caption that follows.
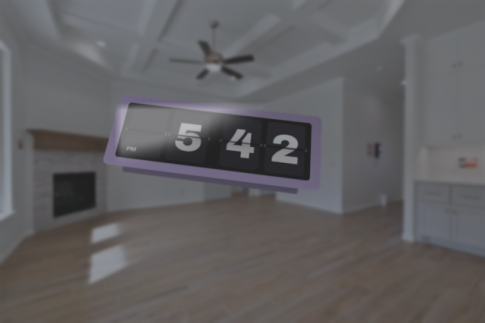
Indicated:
5.42
